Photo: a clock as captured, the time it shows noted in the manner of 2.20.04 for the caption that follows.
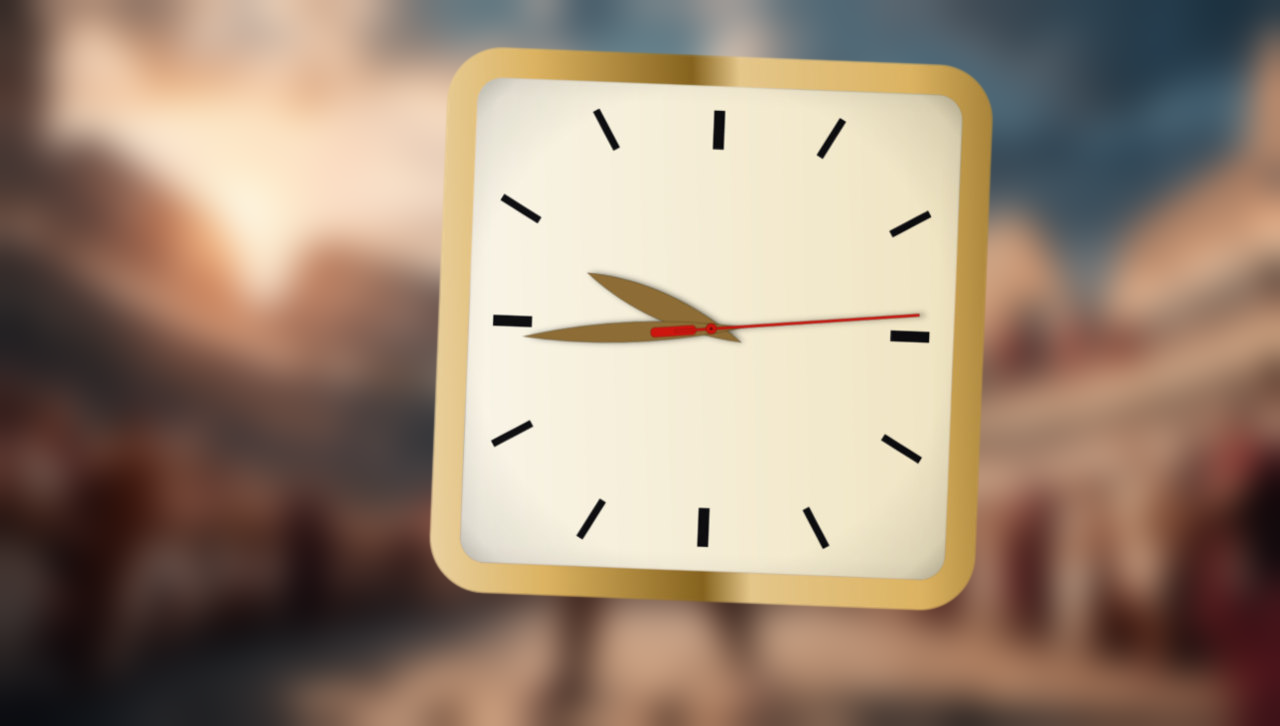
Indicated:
9.44.14
